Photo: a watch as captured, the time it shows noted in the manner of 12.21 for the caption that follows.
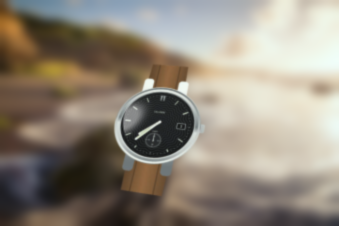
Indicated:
7.37
